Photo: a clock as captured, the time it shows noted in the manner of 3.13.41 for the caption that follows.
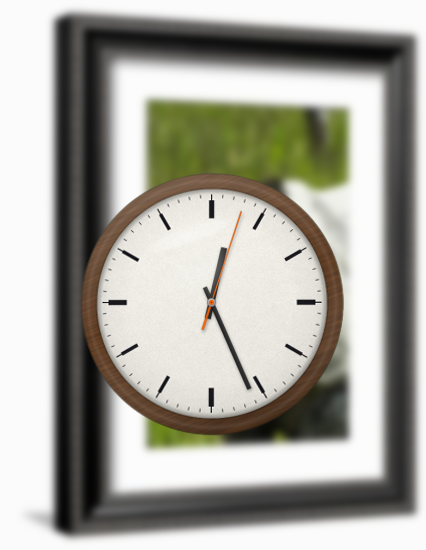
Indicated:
12.26.03
